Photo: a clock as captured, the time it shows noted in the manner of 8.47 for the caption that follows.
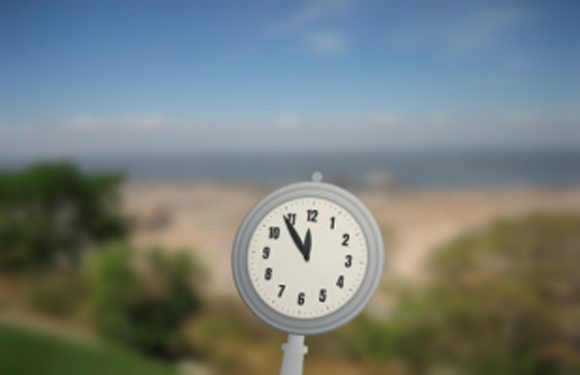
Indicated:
11.54
